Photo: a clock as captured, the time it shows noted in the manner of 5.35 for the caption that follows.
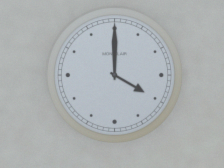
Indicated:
4.00
